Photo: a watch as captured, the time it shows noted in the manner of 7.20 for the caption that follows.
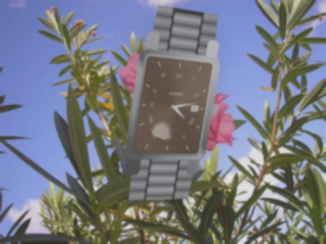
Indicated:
4.13
